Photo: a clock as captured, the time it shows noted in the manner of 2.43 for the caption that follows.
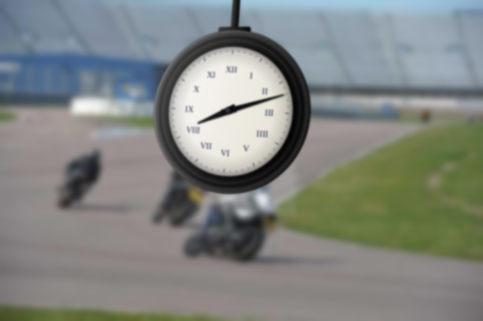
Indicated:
8.12
